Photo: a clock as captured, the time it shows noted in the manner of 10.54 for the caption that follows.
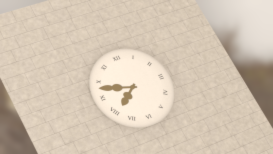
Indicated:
7.48
